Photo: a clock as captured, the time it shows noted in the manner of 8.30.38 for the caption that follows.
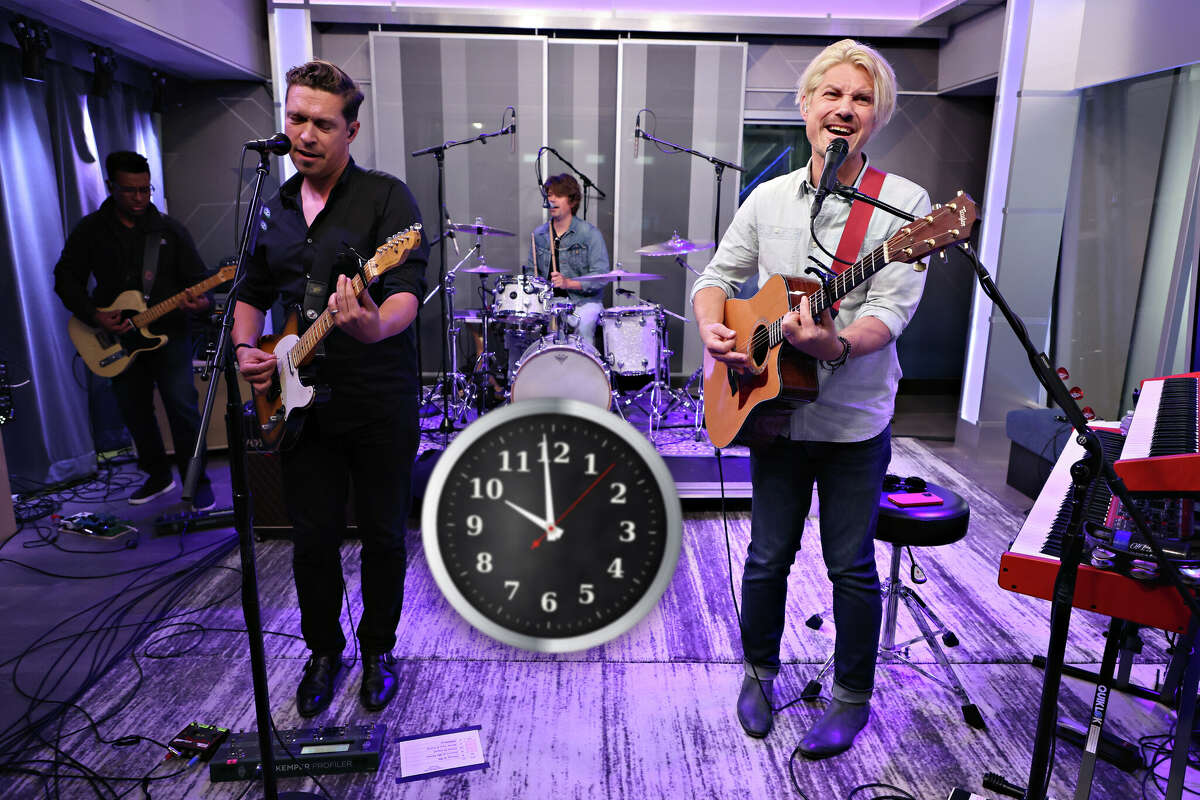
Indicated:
9.59.07
